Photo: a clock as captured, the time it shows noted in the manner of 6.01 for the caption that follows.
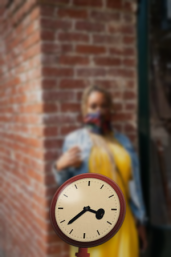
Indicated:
3.38
